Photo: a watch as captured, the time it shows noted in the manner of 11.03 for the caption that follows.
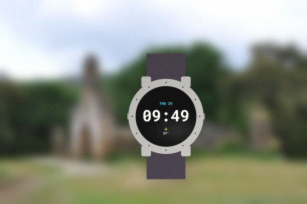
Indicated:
9.49
